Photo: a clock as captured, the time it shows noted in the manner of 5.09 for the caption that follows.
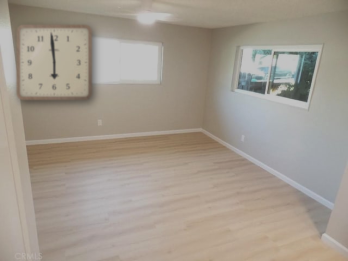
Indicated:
5.59
